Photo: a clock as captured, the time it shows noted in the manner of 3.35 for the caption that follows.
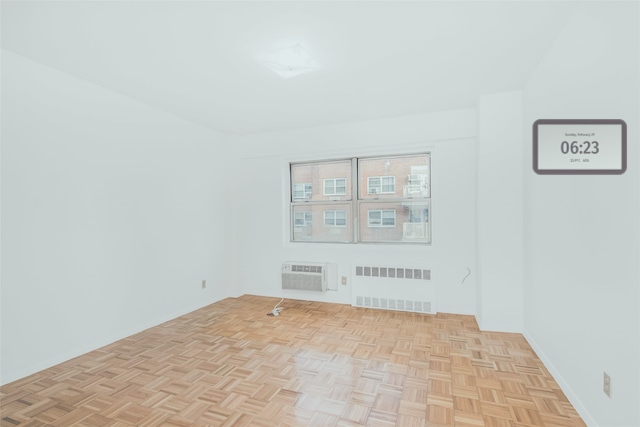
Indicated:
6.23
